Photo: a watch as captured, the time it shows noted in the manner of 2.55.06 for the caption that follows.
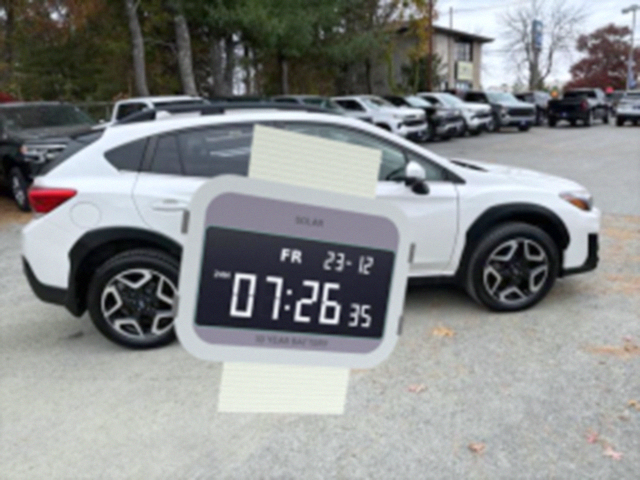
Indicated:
7.26.35
